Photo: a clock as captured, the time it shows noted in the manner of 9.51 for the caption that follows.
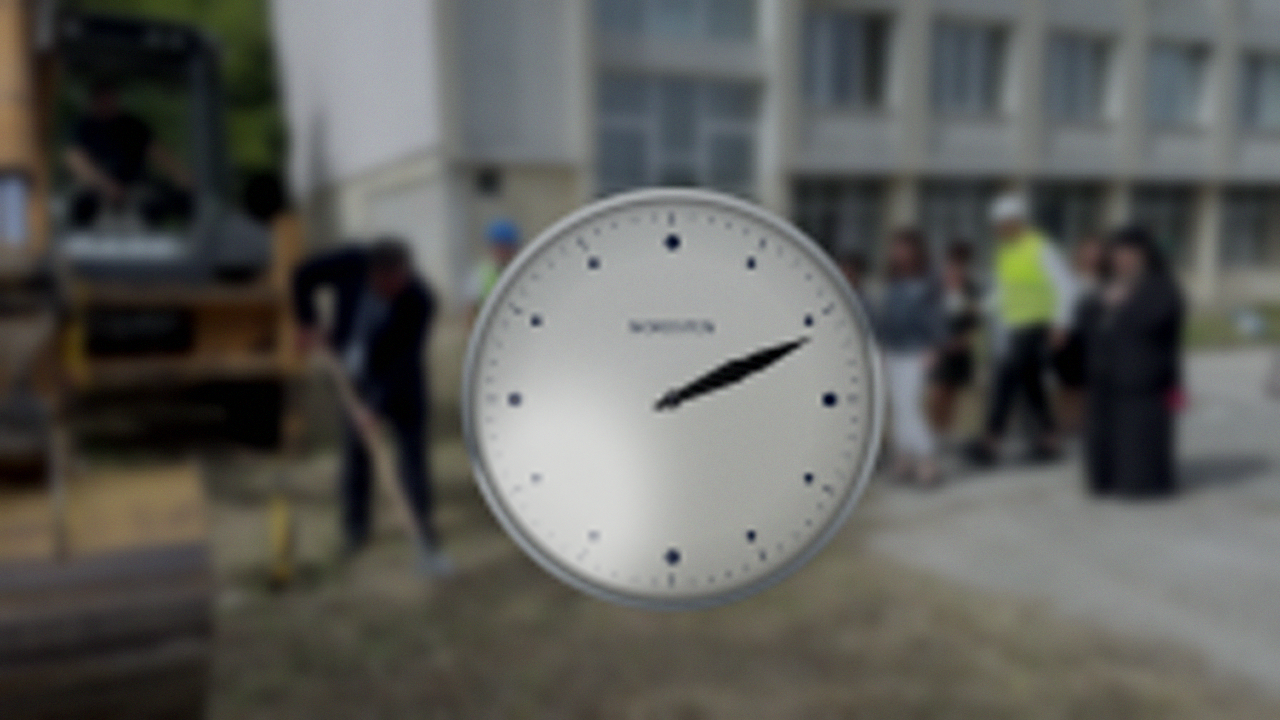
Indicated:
2.11
